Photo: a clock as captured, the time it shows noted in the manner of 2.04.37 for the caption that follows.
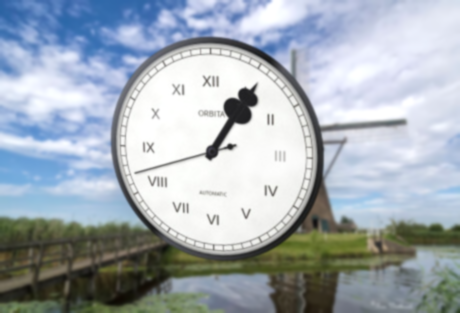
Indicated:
1.05.42
